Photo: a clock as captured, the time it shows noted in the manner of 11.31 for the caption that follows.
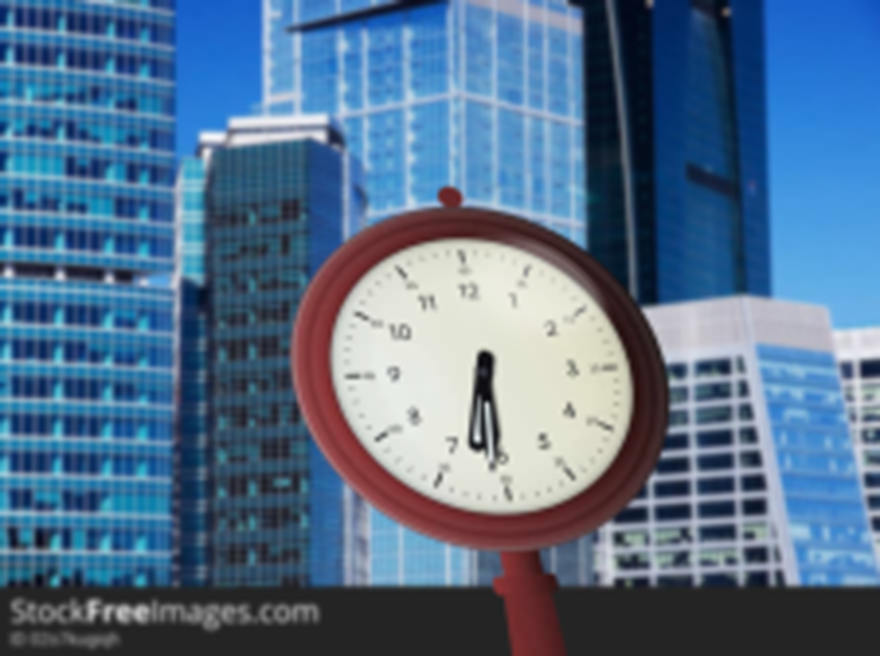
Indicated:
6.31
